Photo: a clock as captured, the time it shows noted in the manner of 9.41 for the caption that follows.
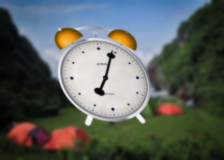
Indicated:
7.04
